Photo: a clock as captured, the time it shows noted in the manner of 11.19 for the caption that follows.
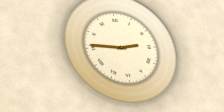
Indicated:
2.46
